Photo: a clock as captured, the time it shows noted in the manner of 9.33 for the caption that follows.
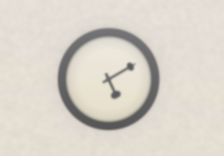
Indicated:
5.10
